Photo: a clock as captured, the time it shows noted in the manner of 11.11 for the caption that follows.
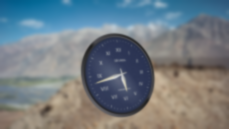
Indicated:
5.43
